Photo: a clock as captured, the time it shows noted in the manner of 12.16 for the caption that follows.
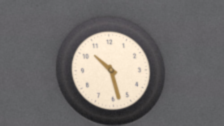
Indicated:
10.28
